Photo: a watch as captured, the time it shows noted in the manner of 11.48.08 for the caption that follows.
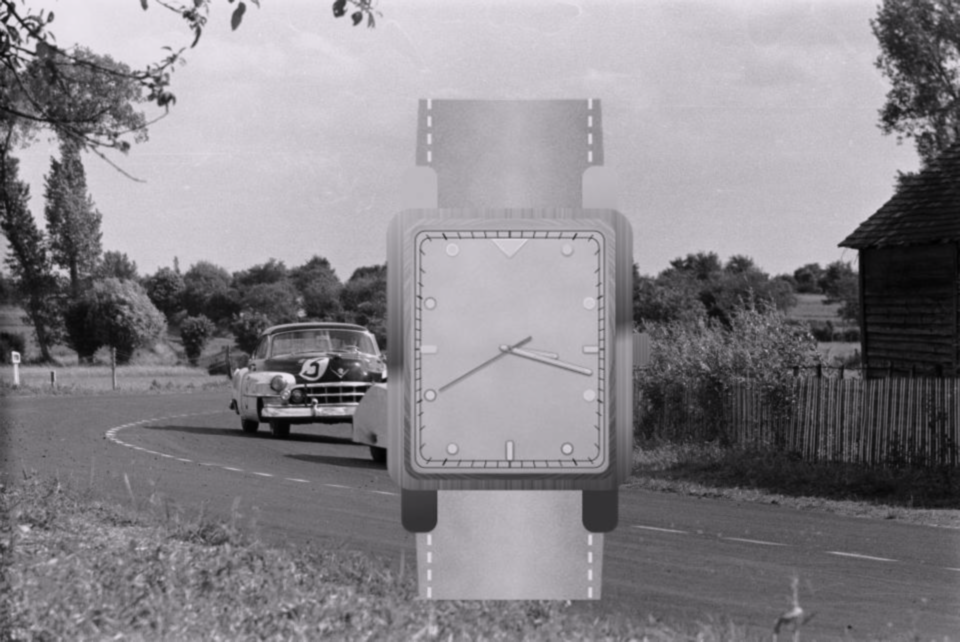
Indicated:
3.17.40
